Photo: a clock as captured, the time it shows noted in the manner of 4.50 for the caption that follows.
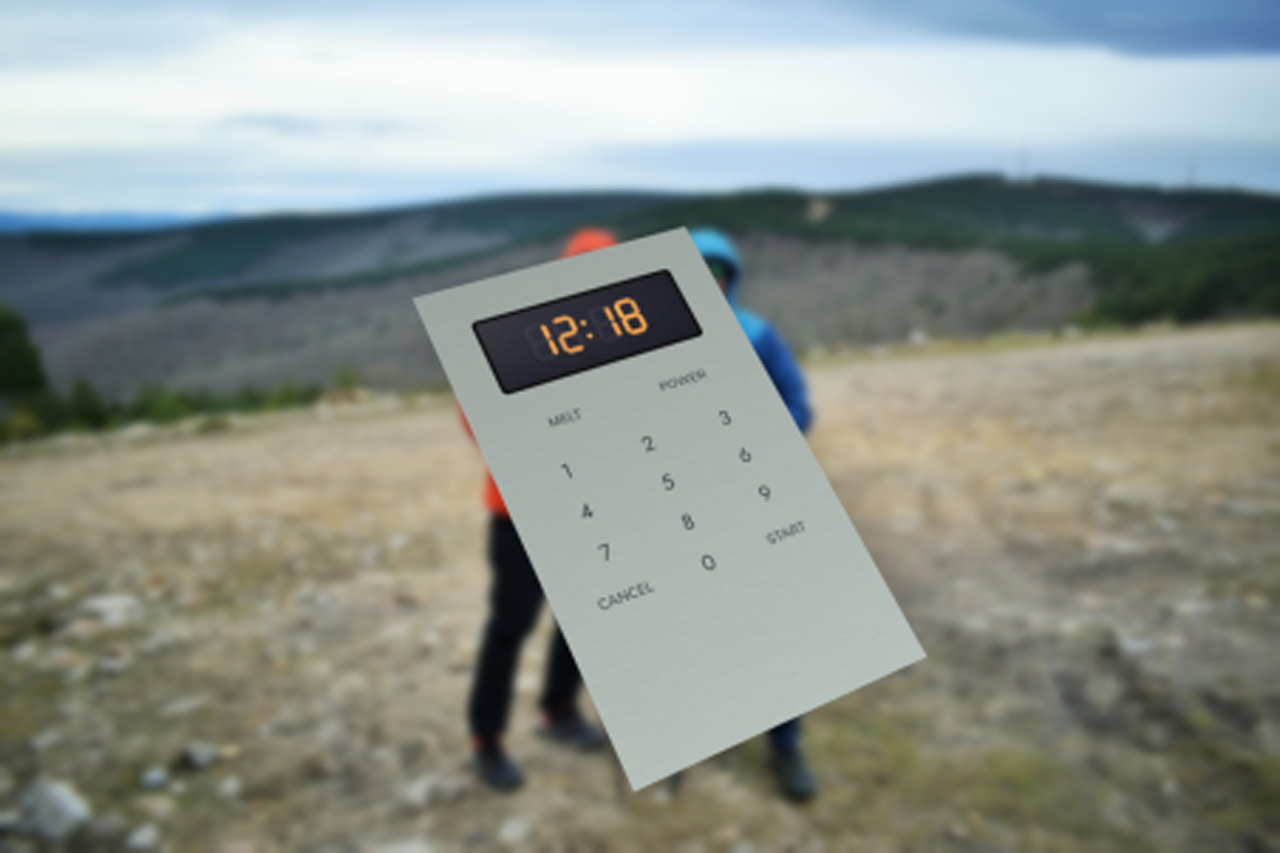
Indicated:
12.18
